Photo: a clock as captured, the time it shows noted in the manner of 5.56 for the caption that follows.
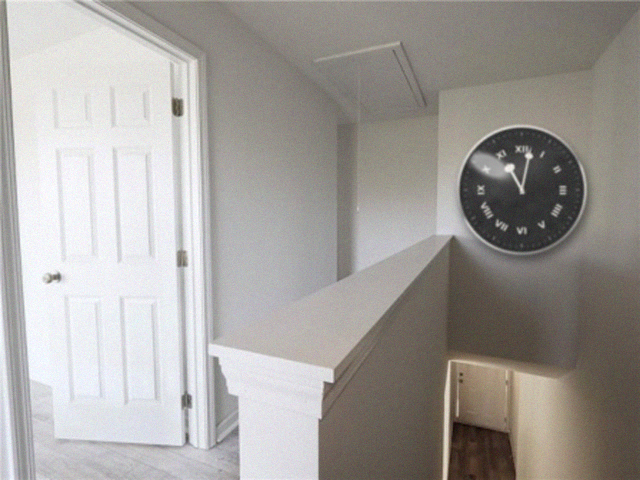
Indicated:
11.02
